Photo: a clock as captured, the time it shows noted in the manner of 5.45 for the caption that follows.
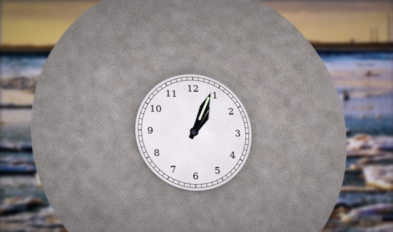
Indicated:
1.04
